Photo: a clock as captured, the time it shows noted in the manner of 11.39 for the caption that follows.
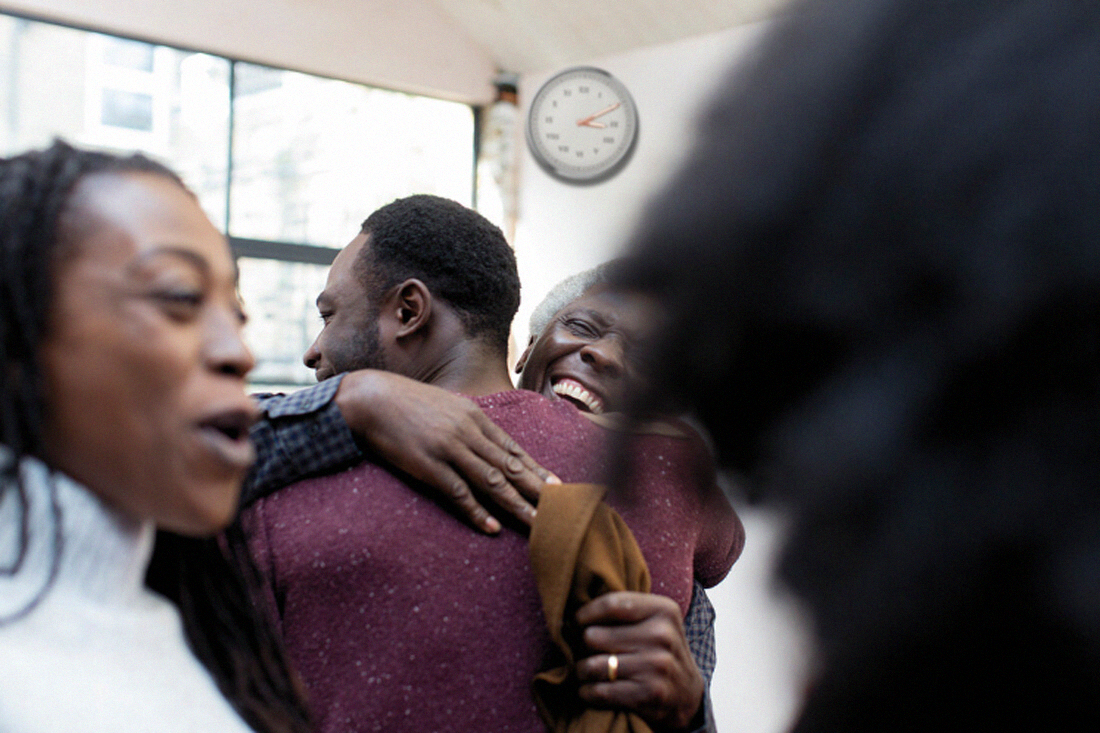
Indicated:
3.10
